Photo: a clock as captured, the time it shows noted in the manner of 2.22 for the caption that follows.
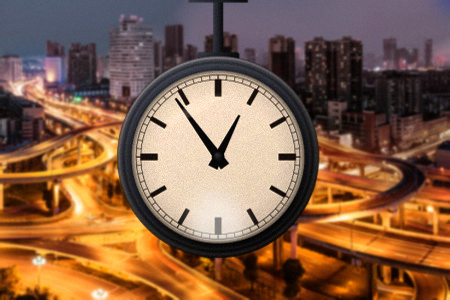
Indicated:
12.54
